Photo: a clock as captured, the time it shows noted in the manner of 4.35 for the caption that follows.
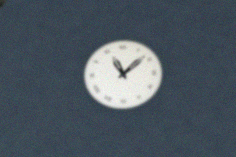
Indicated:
11.08
